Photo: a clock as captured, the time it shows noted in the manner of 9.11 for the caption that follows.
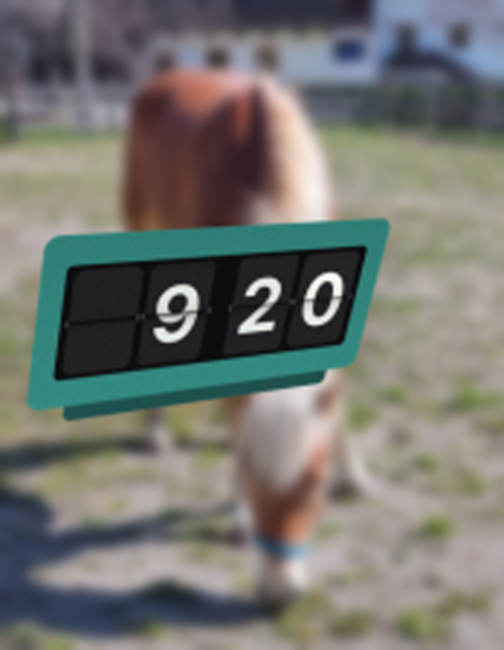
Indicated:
9.20
